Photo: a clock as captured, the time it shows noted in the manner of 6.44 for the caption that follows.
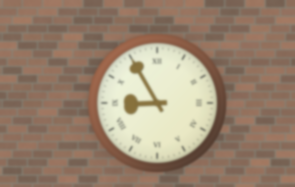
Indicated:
8.55
